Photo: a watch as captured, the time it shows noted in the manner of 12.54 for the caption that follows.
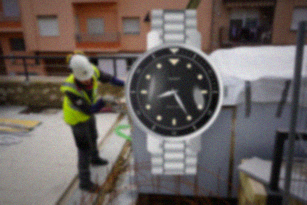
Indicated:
8.25
